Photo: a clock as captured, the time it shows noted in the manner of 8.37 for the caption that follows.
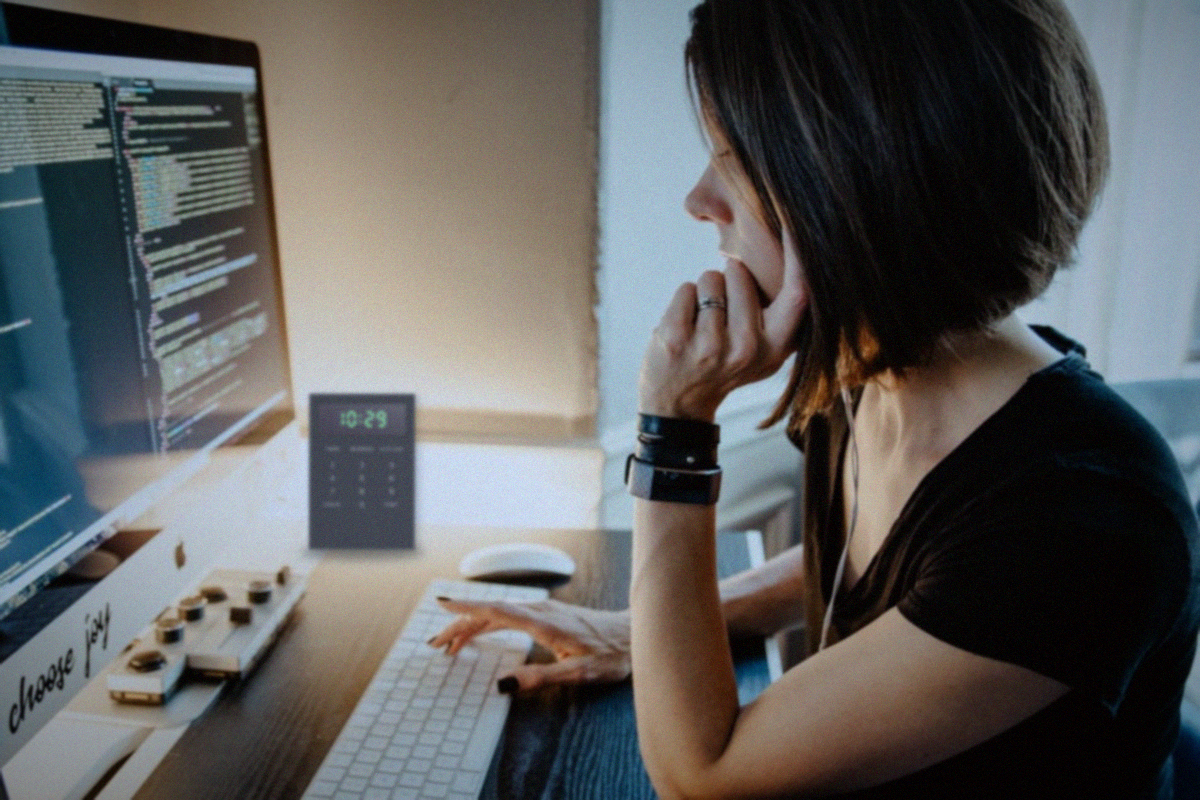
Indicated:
10.29
